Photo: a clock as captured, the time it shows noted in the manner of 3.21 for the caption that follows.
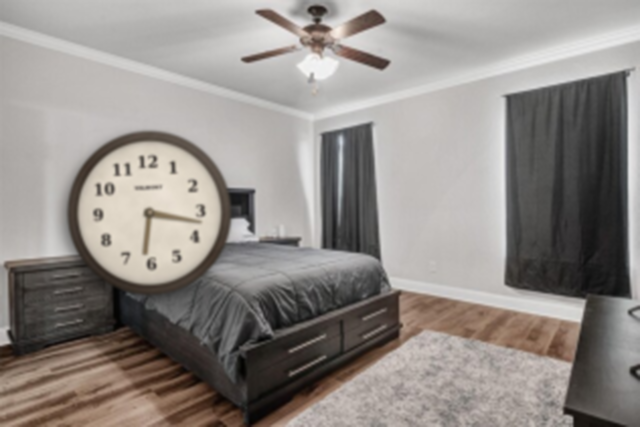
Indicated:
6.17
